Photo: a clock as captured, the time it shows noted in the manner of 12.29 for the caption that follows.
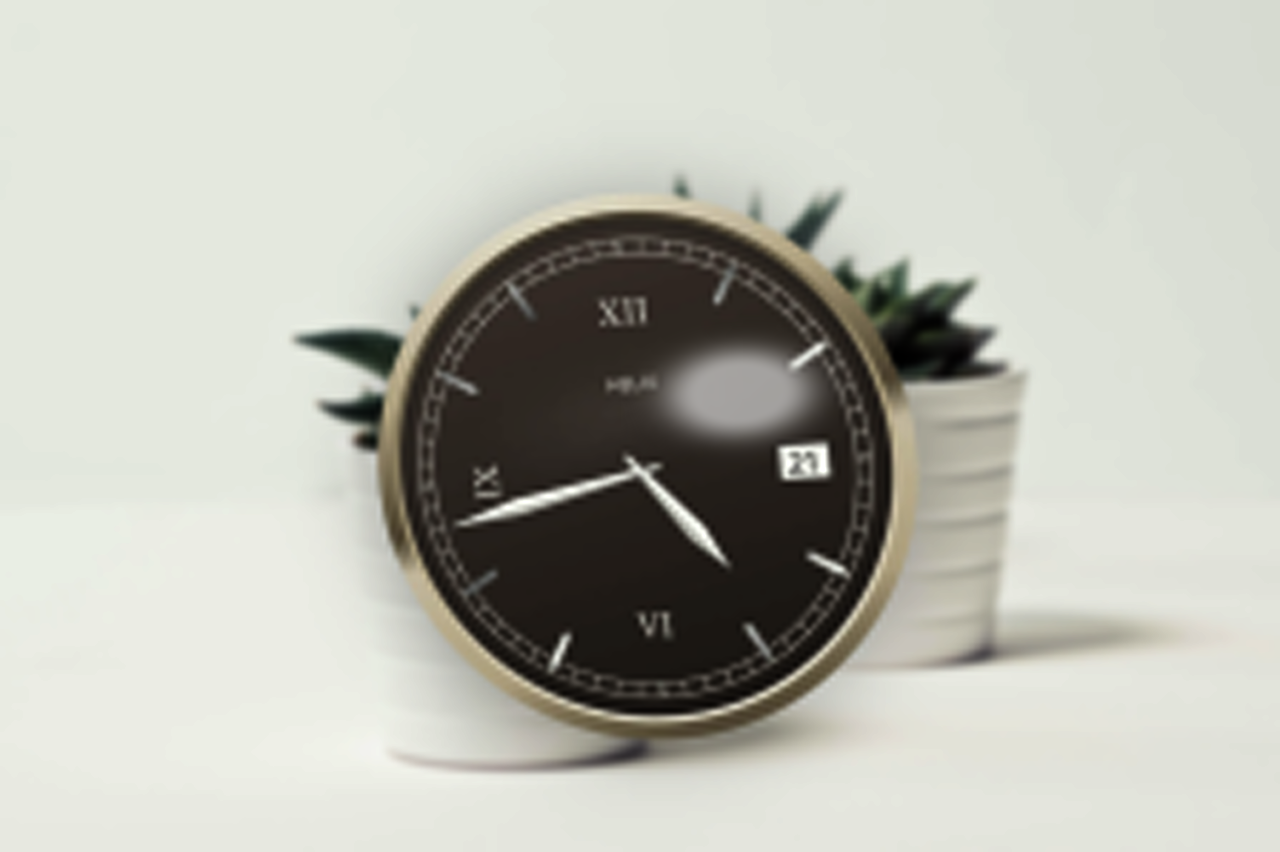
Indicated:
4.43
